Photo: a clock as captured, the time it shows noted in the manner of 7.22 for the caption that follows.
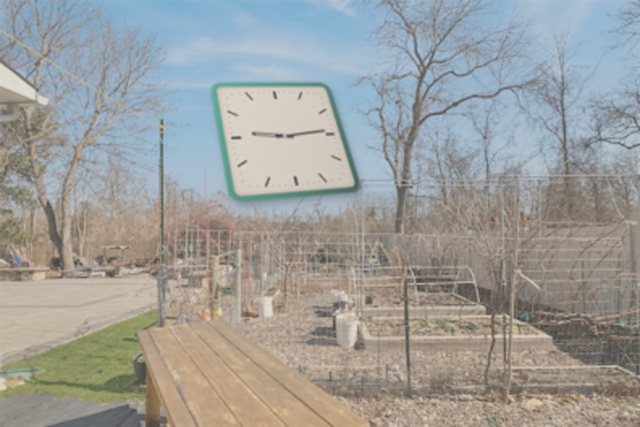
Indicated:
9.14
